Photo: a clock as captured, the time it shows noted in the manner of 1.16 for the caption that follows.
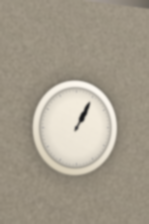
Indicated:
1.05
